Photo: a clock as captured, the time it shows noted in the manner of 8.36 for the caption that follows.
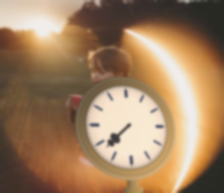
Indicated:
7.38
